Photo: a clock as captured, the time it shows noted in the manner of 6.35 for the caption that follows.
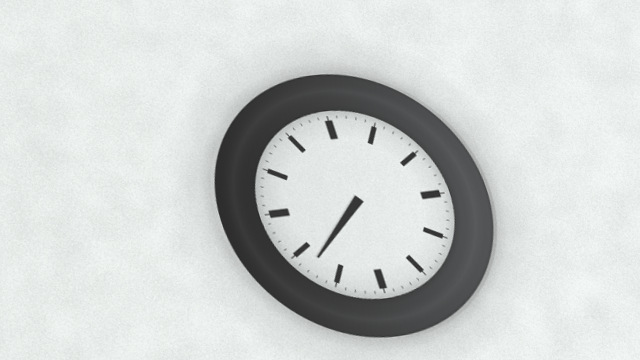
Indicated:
7.38
